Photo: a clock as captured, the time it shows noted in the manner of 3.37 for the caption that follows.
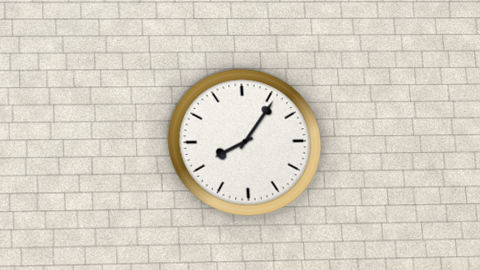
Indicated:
8.06
